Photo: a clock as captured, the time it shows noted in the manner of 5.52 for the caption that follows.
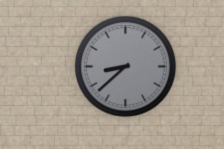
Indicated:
8.38
